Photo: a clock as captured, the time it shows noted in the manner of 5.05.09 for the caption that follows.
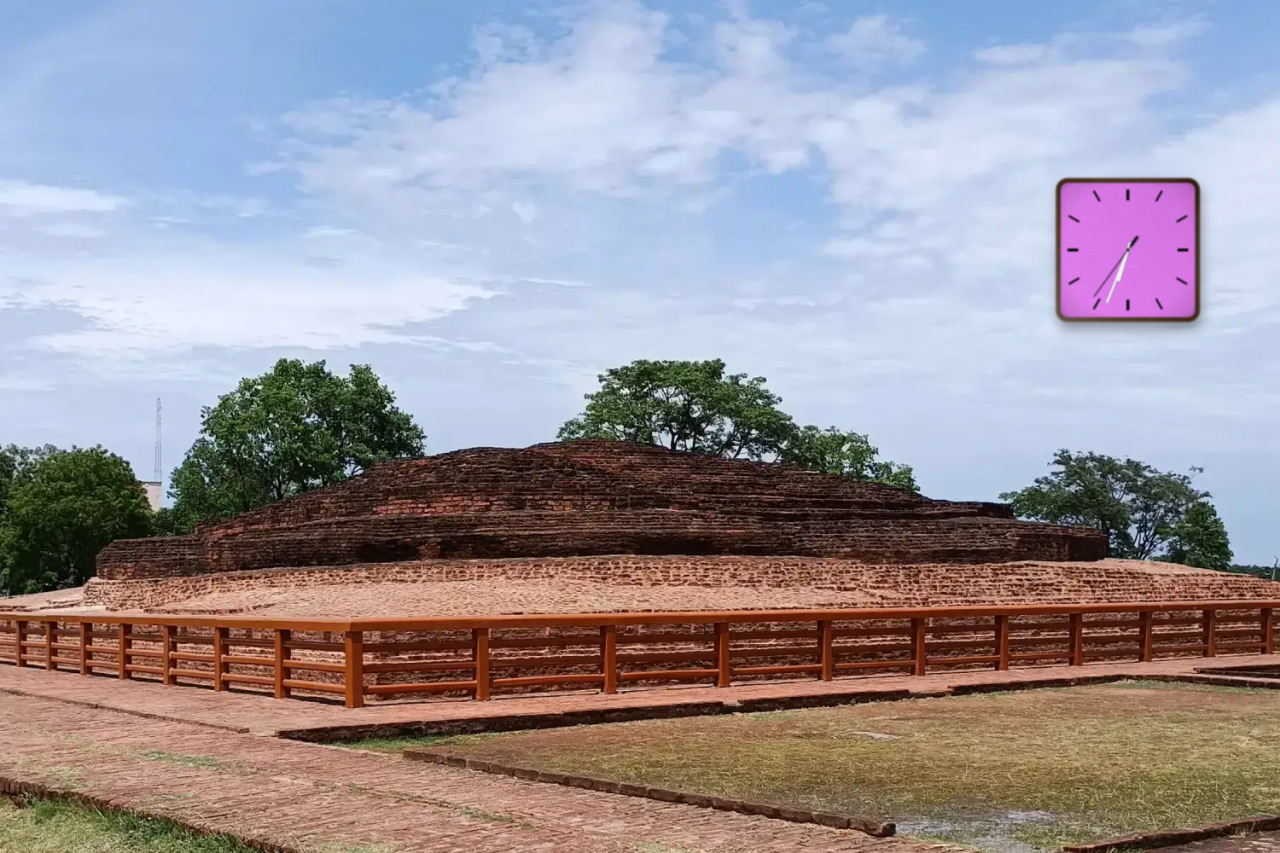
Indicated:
6.33.36
